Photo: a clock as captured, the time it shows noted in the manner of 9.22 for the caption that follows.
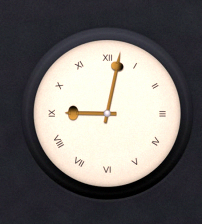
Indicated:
9.02
